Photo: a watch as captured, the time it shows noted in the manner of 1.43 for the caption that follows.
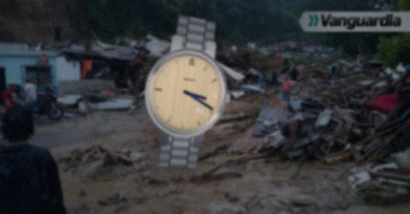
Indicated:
3.19
